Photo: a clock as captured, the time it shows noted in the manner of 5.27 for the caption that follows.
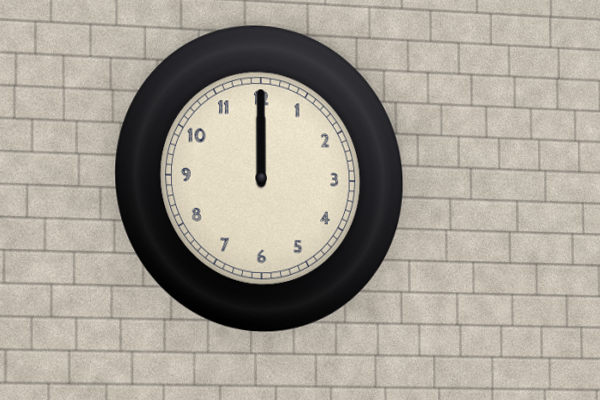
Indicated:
12.00
